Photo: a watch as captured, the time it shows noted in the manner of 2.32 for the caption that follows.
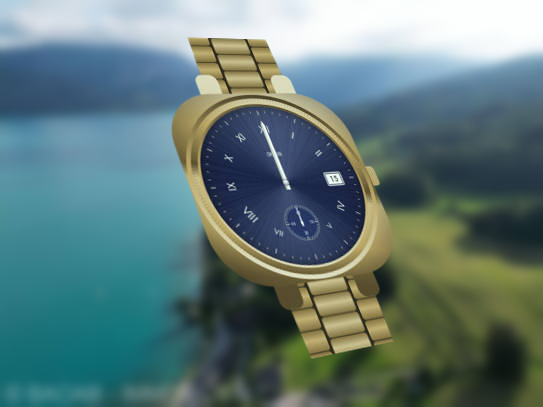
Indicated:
12.00
